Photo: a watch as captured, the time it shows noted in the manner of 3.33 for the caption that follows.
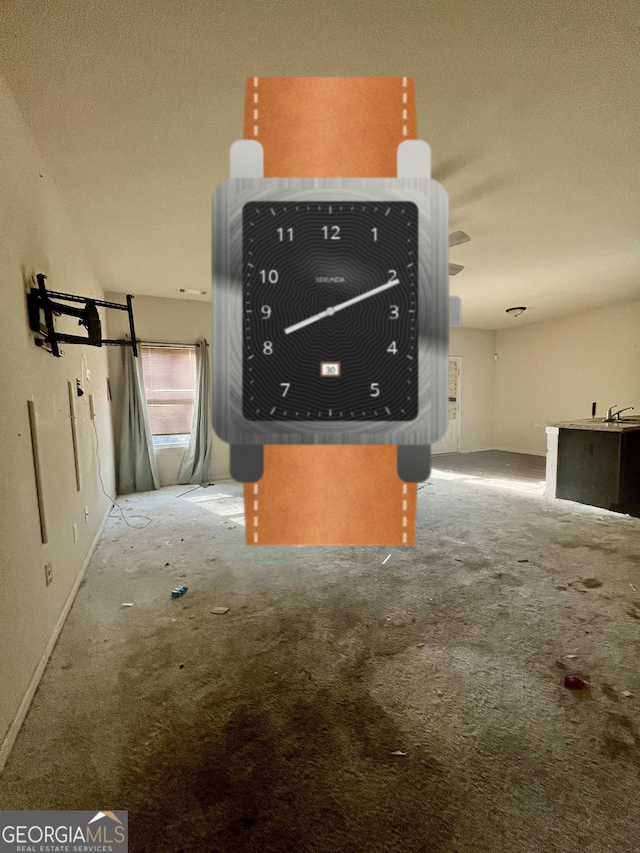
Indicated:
8.11
